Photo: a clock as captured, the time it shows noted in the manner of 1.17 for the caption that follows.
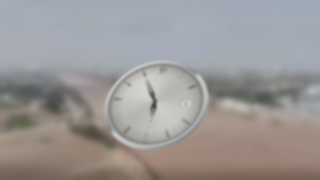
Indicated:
5.55
